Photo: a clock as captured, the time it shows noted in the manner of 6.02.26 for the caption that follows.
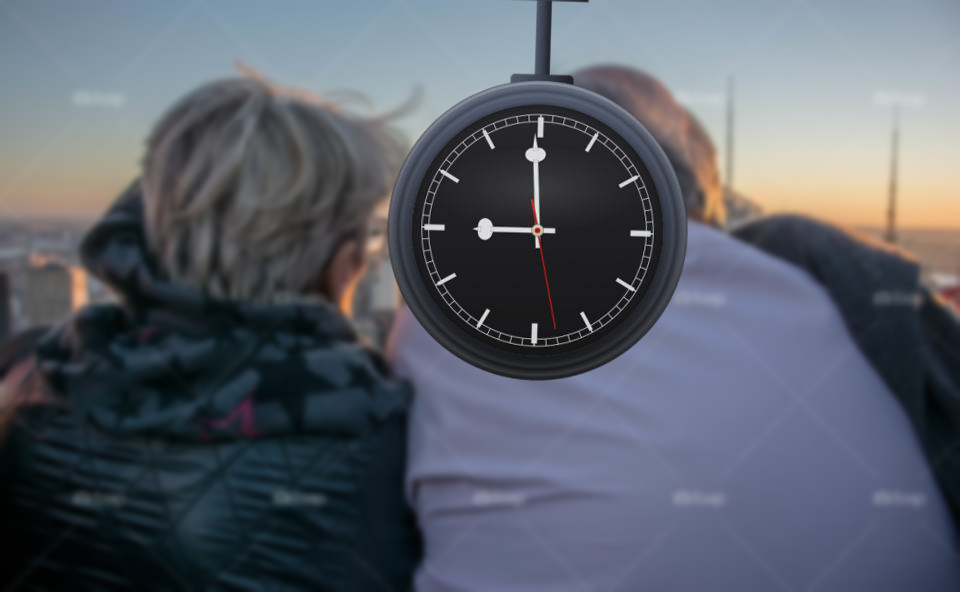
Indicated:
8.59.28
